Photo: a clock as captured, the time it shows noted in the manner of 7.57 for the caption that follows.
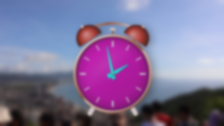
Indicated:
1.58
